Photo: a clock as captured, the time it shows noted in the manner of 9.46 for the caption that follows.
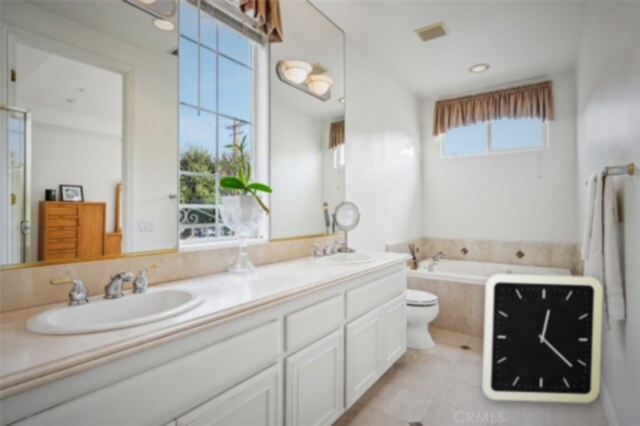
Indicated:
12.22
